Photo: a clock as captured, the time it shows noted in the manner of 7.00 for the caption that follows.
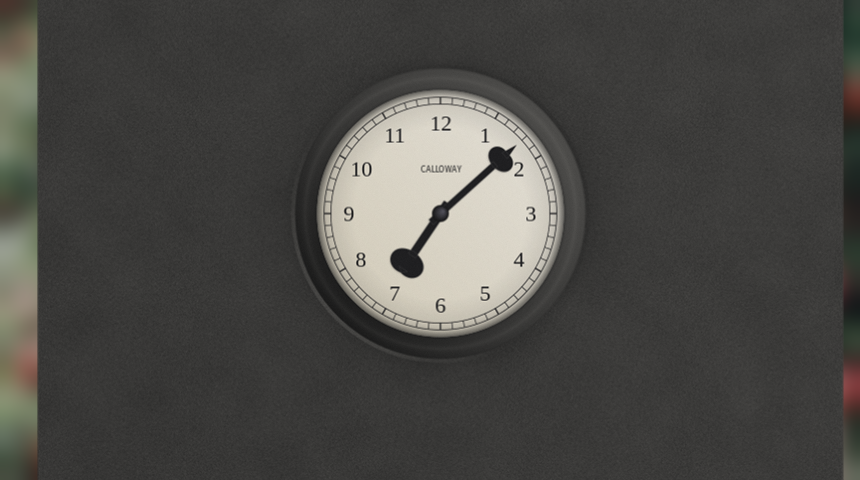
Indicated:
7.08
